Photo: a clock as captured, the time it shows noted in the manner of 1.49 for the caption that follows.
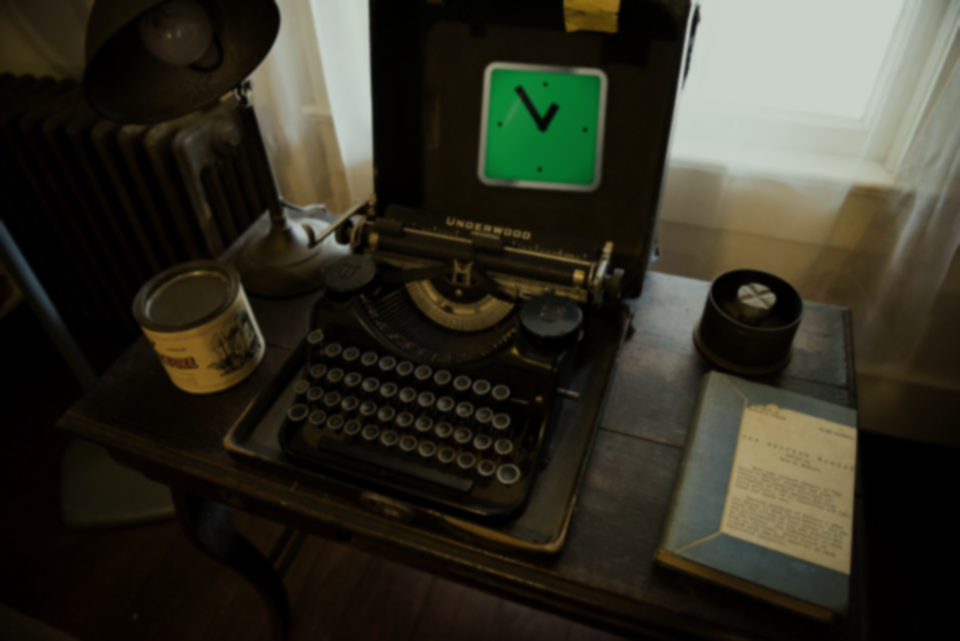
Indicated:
12.54
